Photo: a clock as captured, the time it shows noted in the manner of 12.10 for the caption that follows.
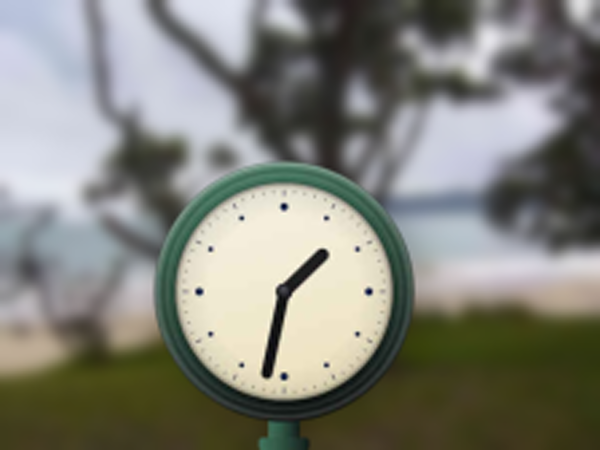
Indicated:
1.32
